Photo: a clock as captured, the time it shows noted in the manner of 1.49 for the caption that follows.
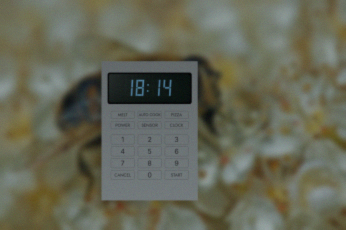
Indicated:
18.14
